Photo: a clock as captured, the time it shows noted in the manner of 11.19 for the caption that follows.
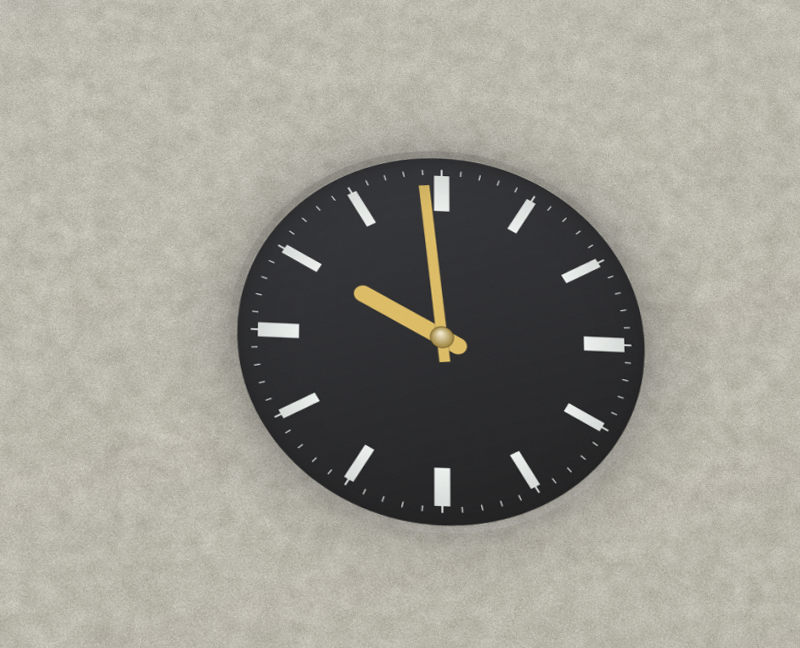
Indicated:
9.59
